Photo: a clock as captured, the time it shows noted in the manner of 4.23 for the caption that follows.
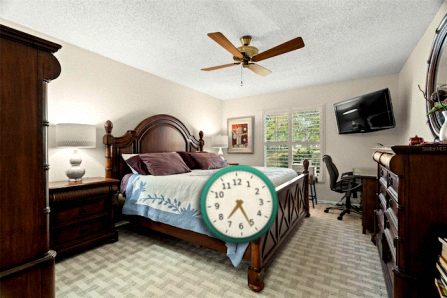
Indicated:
7.26
